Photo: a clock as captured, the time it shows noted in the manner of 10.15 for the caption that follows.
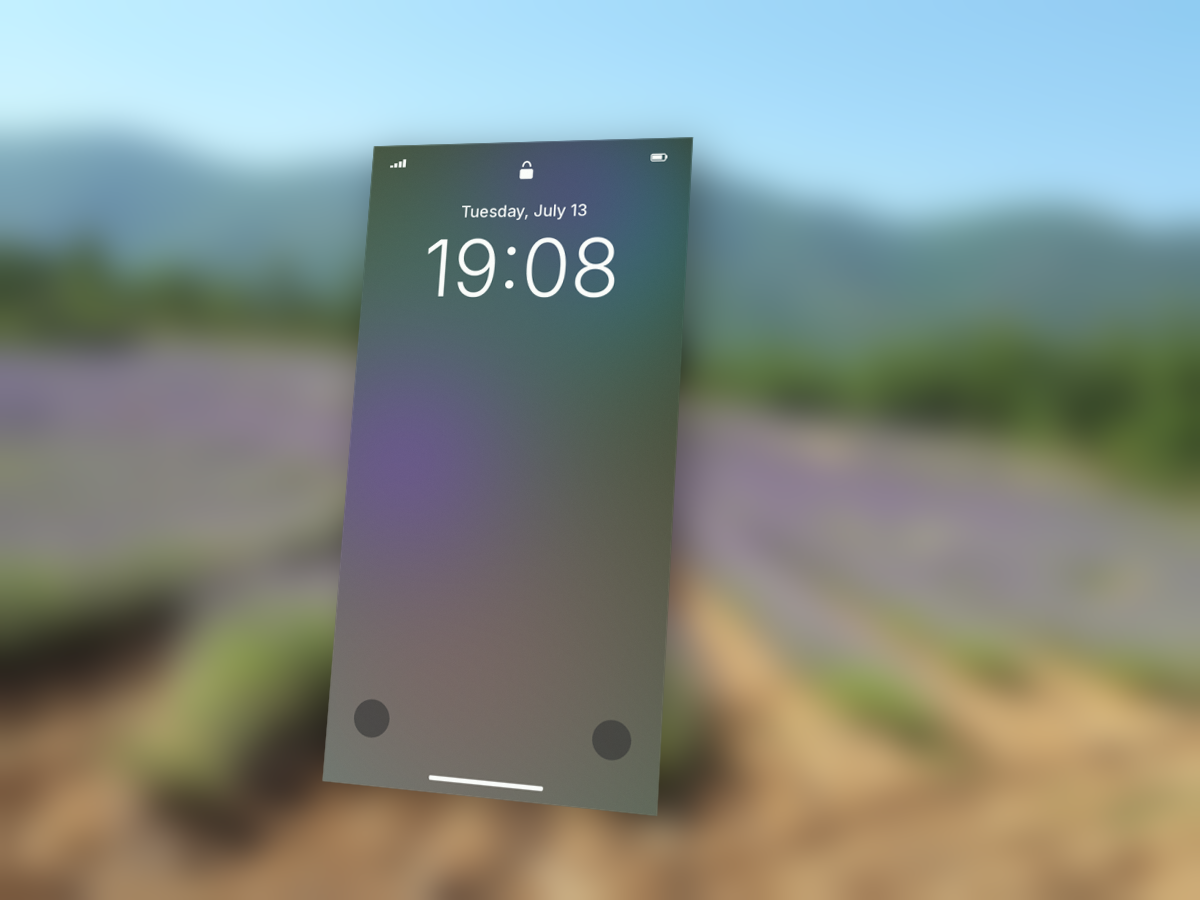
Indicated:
19.08
